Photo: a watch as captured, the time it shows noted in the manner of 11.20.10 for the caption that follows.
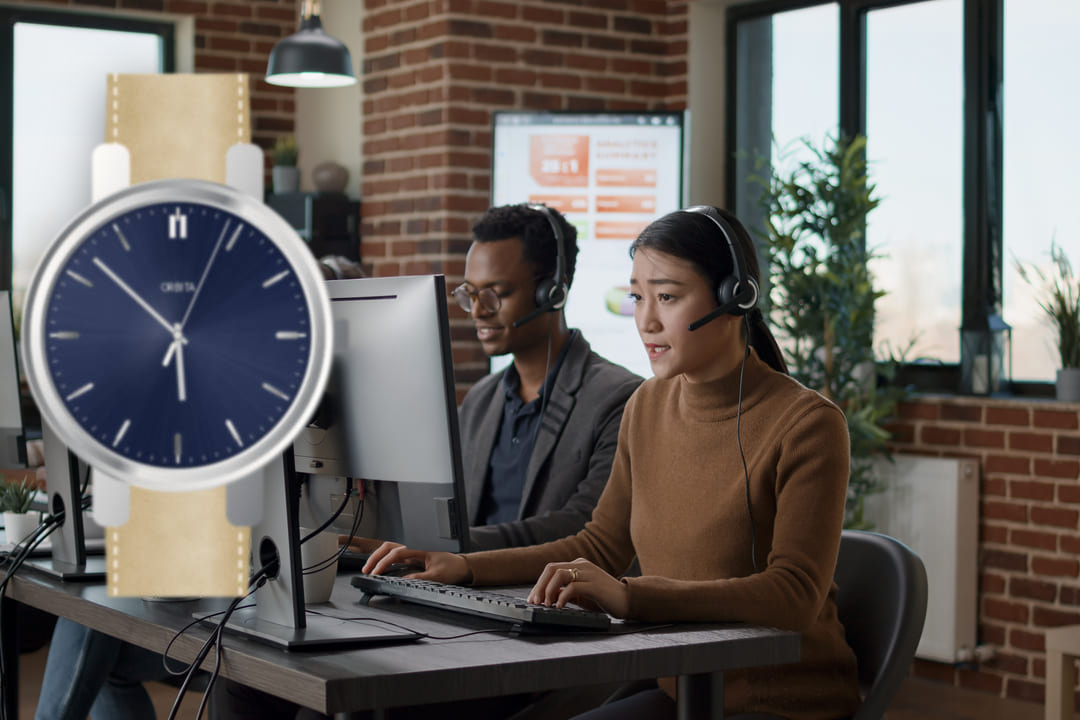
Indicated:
5.52.04
